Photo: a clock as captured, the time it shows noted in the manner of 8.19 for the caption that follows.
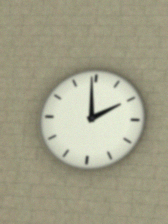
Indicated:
1.59
